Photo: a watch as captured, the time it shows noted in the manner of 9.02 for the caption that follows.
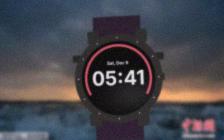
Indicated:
5.41
